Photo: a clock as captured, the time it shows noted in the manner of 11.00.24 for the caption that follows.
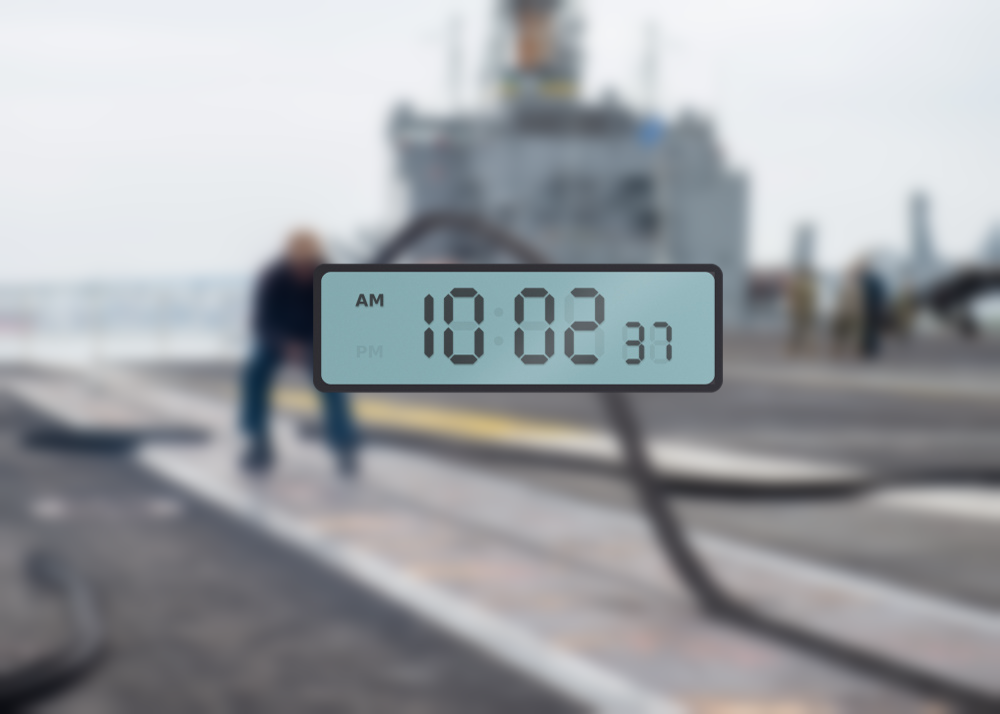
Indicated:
10.02.37
